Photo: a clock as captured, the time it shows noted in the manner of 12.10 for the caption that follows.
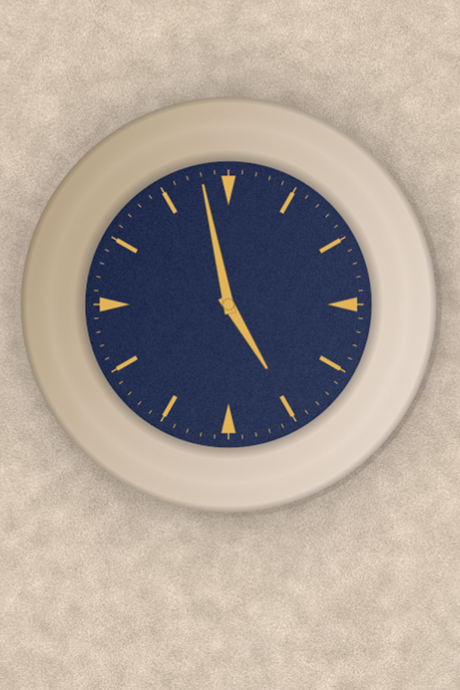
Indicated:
4.58
